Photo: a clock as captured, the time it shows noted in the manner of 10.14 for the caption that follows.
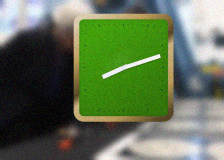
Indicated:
8.12
